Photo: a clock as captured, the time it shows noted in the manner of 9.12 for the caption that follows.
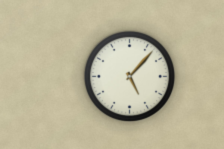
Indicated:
5.07
